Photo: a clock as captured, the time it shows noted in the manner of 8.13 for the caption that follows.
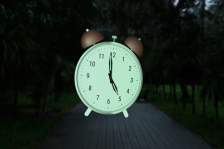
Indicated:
4.59
